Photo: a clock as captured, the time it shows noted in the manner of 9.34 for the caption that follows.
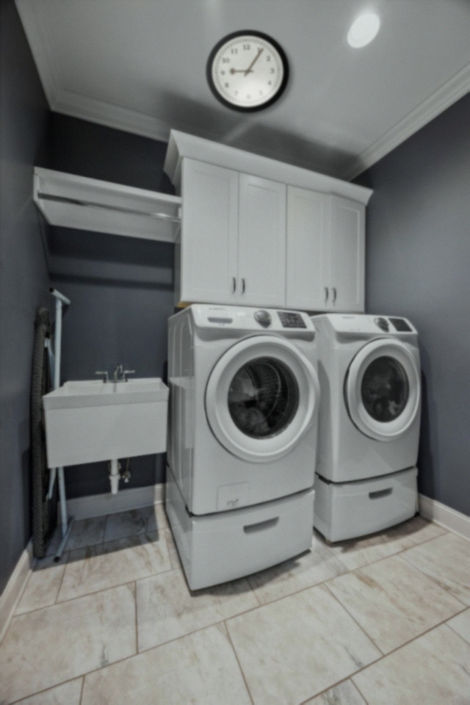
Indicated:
9.06
